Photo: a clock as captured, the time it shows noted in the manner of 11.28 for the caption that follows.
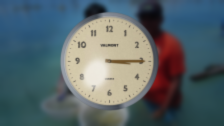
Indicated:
3.15
